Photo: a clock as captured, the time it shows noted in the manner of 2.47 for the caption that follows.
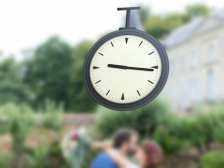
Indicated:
9.16
